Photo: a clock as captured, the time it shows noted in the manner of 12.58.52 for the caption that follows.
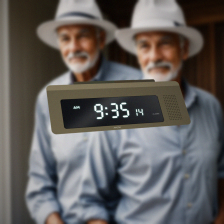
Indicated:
9.35.14
